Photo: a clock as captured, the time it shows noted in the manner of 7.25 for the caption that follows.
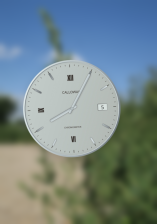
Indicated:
8.05
